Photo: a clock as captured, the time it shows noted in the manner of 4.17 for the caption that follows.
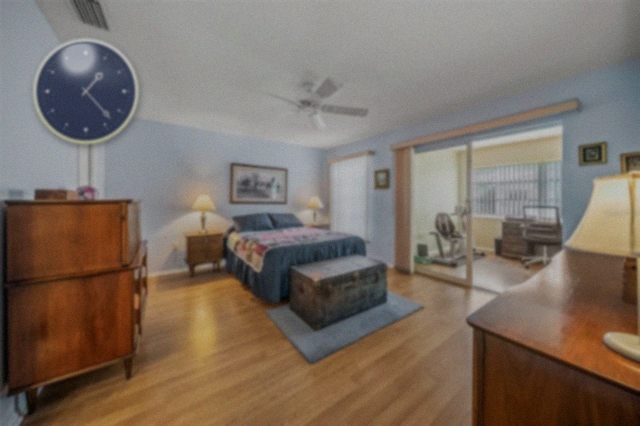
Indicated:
1.23
